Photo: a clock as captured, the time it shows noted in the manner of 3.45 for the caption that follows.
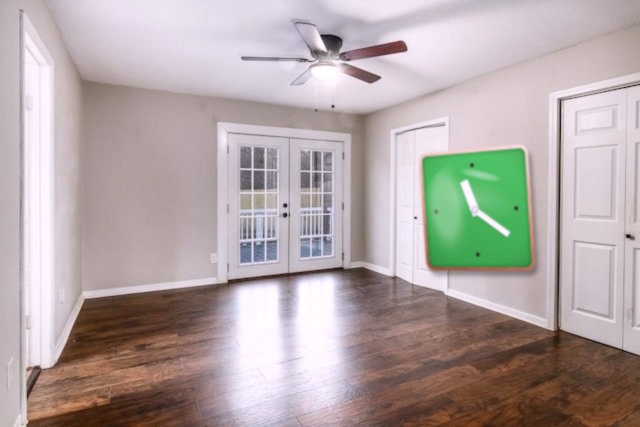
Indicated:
11.21
